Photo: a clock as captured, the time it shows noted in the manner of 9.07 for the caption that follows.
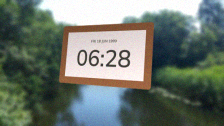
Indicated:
6.28
